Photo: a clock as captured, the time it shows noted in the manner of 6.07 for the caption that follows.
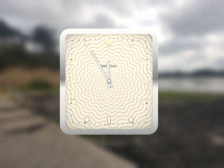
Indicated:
11.55
